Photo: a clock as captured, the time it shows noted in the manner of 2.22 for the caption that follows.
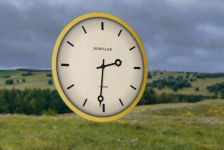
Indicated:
2.31
